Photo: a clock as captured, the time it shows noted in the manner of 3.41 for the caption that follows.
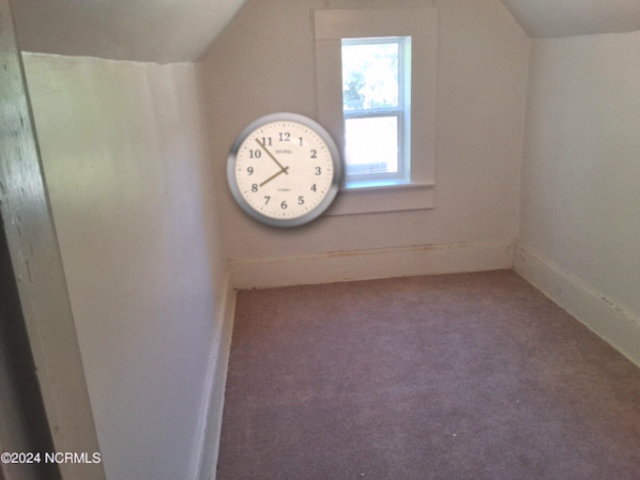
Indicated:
7.53
